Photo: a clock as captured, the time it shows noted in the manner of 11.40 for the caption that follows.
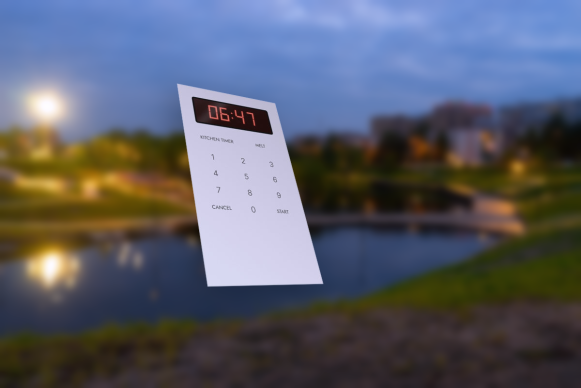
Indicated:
6.47
